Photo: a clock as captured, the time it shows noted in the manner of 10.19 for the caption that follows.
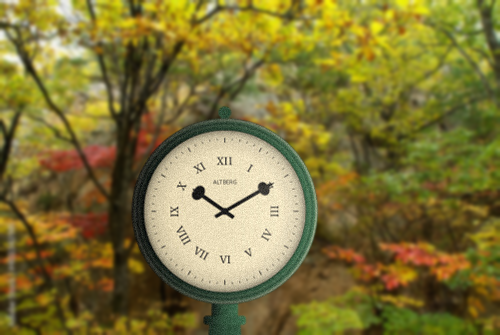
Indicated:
10.10
